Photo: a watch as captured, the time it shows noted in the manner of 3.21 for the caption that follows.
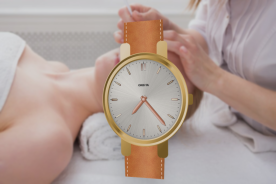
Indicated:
7.23
